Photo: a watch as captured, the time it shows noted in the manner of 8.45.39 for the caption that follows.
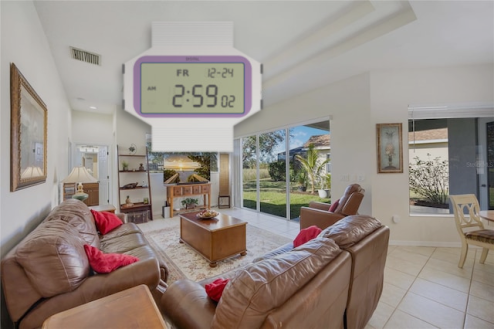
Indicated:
2.59.02
